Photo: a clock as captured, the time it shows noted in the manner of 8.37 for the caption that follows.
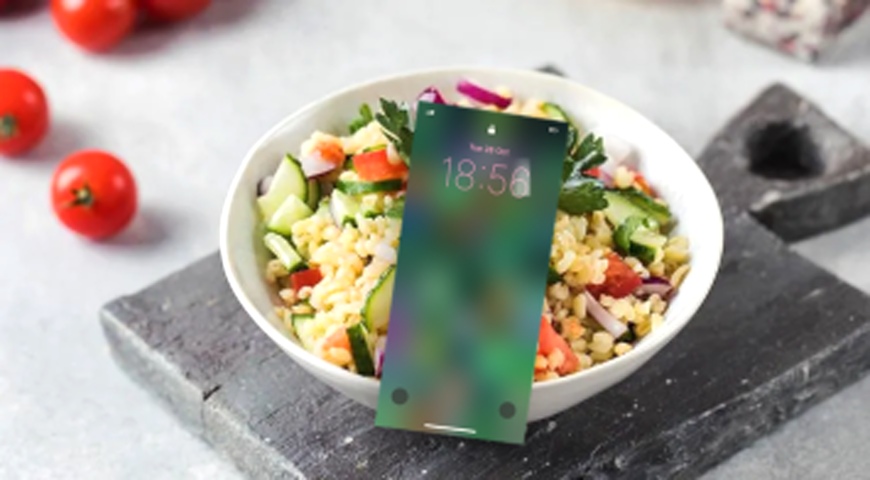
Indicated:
18.56
